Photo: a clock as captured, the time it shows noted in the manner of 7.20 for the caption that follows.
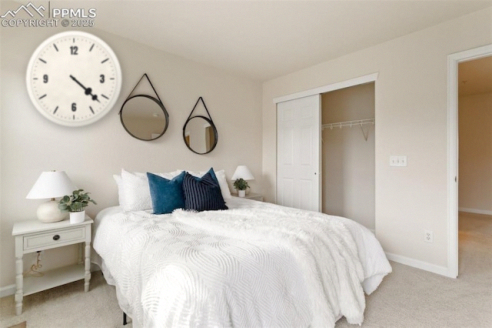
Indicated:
4.22
